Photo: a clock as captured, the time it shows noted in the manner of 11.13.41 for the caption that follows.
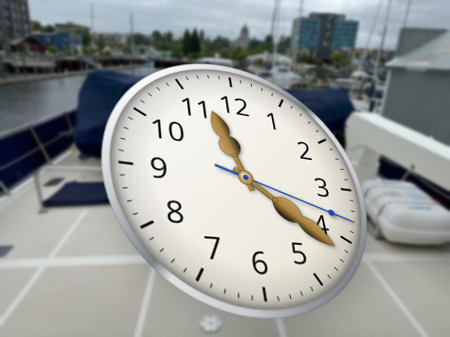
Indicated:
11.21.18
